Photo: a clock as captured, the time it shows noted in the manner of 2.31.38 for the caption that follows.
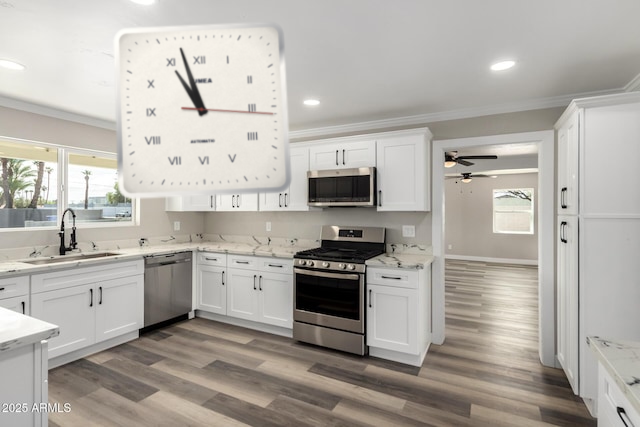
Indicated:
10.57.16
